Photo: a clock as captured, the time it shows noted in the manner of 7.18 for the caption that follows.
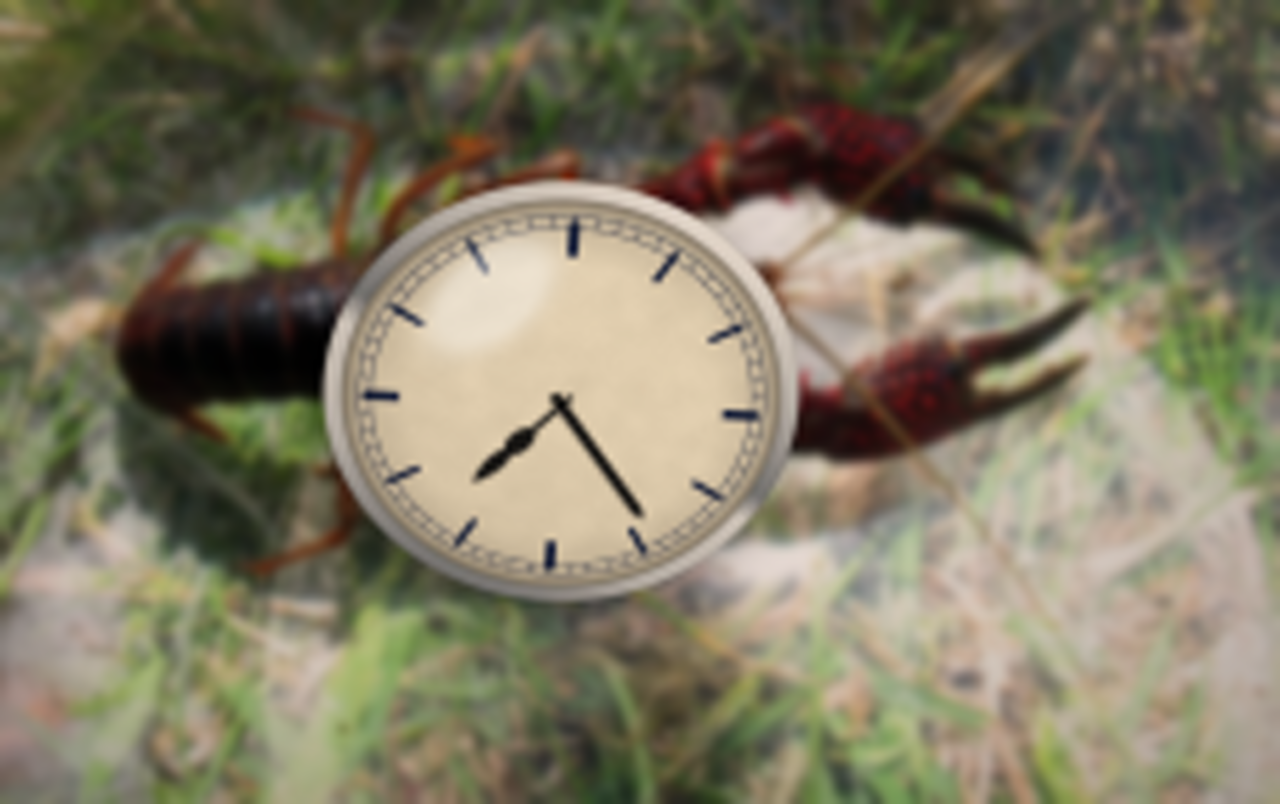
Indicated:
7.24
